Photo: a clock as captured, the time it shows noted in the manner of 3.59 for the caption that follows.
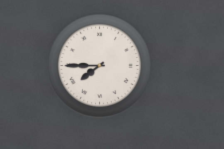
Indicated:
7.45
